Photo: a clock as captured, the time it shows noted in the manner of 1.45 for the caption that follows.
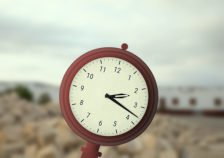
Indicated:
2.18
